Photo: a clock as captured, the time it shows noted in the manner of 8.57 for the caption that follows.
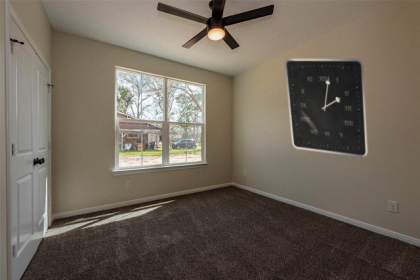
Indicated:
2.02
